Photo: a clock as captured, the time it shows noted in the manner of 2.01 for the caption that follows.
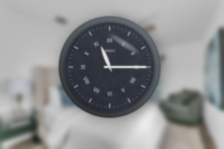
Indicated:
11.15
